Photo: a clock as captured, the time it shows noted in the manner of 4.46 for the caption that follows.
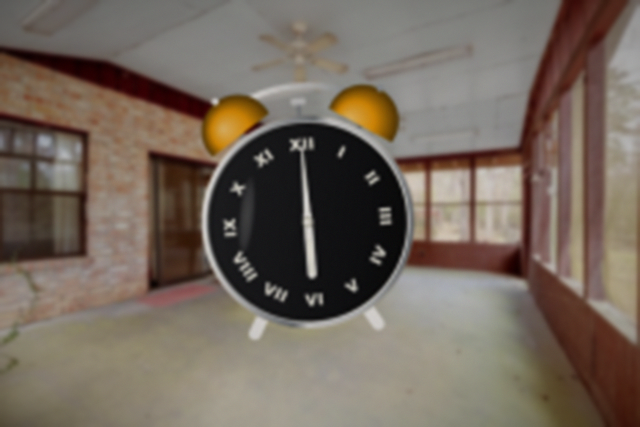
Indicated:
6.00
